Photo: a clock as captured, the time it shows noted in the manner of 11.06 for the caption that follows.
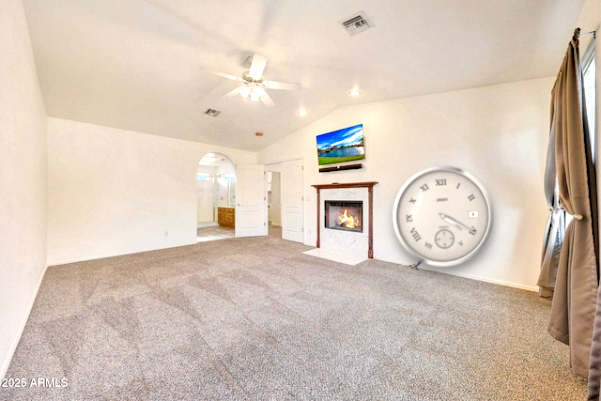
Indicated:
4.20
